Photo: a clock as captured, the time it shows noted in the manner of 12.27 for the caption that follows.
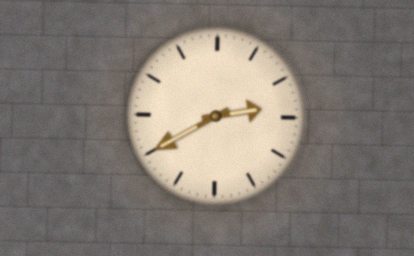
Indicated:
2.40
